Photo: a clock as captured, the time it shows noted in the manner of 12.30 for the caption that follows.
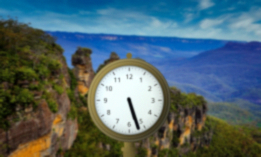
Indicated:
5.27
